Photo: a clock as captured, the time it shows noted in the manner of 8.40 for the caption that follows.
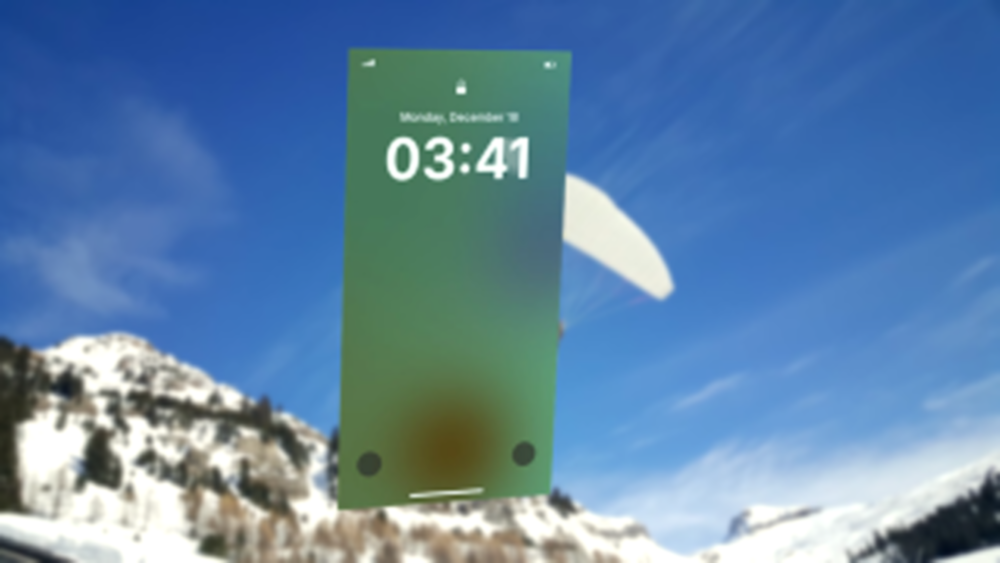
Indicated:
3.41
